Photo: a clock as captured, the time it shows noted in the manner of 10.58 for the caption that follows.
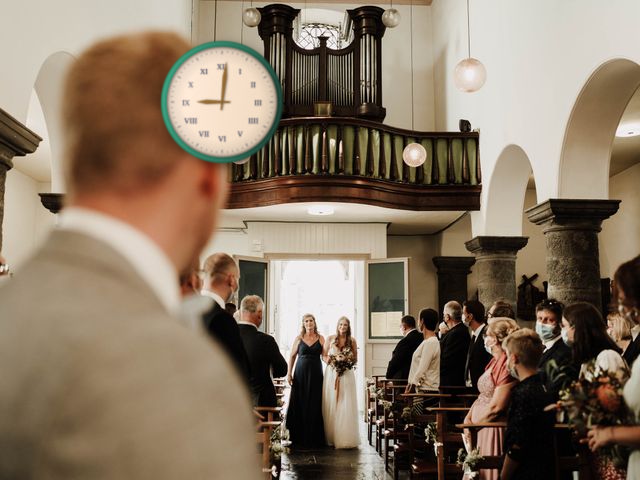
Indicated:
9.01
